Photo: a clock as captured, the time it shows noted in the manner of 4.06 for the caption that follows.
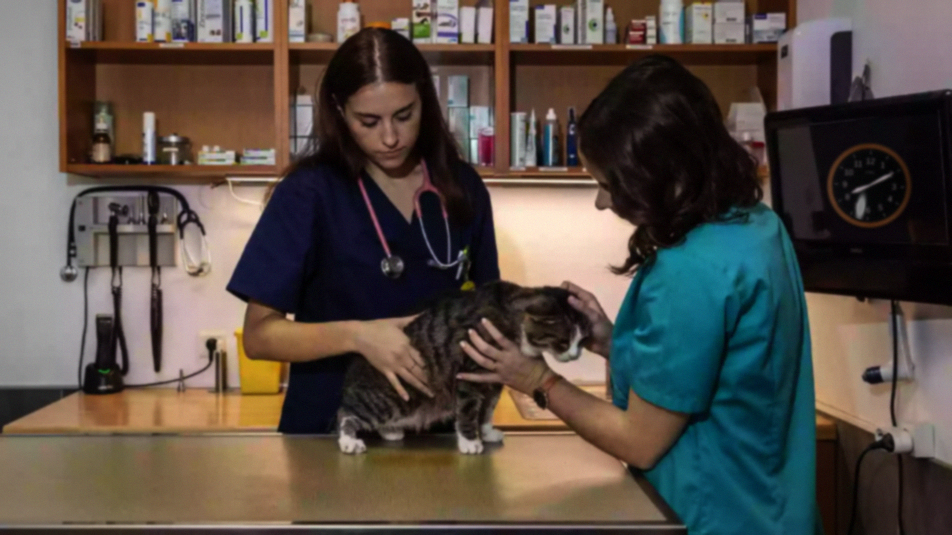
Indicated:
8.10
